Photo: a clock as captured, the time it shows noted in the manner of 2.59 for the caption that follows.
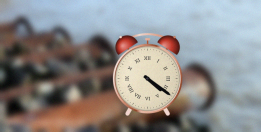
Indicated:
4.21
